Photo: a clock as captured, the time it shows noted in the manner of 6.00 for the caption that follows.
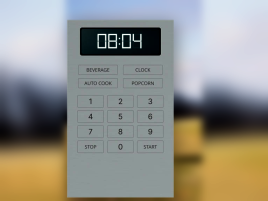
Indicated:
8.04
